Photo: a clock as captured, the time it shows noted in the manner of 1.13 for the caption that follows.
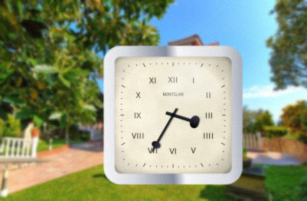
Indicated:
3.35
